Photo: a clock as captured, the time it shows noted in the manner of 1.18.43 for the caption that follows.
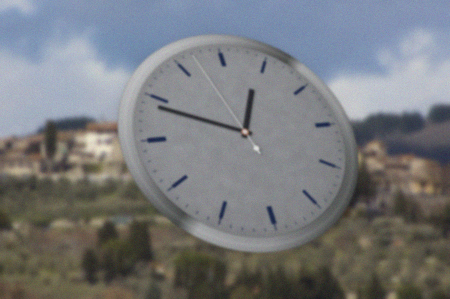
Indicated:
12.48.57
